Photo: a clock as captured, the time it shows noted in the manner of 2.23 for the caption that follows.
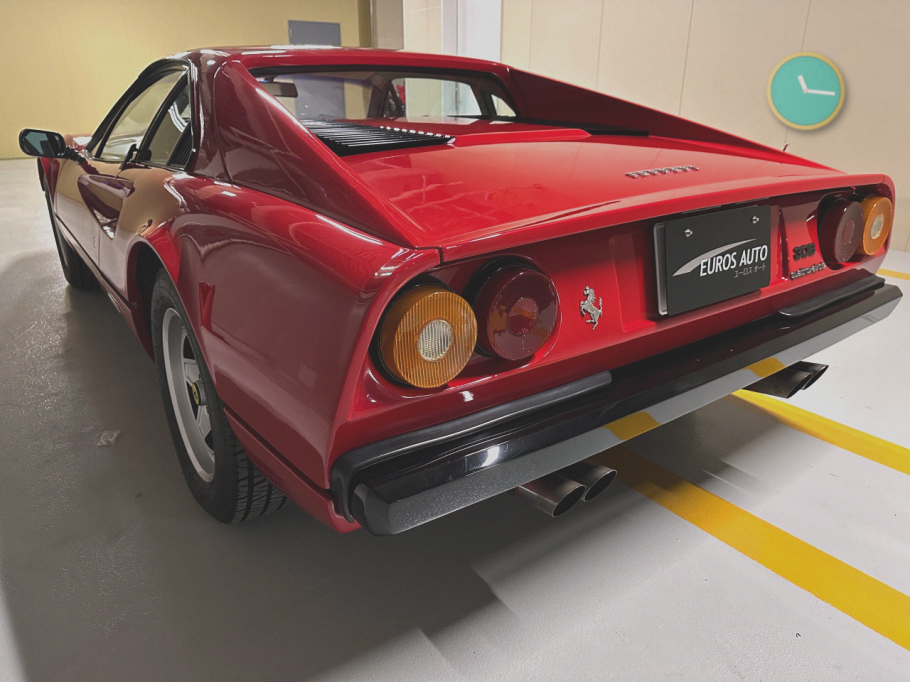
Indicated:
11.16
